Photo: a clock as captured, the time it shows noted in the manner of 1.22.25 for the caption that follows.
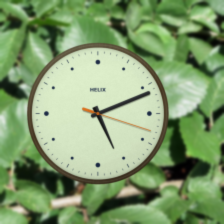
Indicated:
5.11.18
